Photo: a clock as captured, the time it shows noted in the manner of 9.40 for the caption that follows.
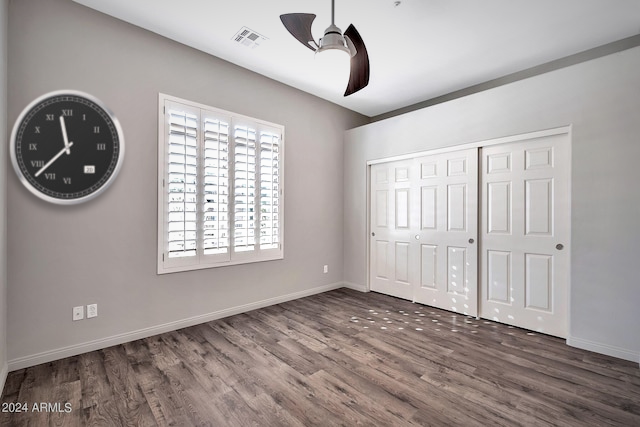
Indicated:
11.38
